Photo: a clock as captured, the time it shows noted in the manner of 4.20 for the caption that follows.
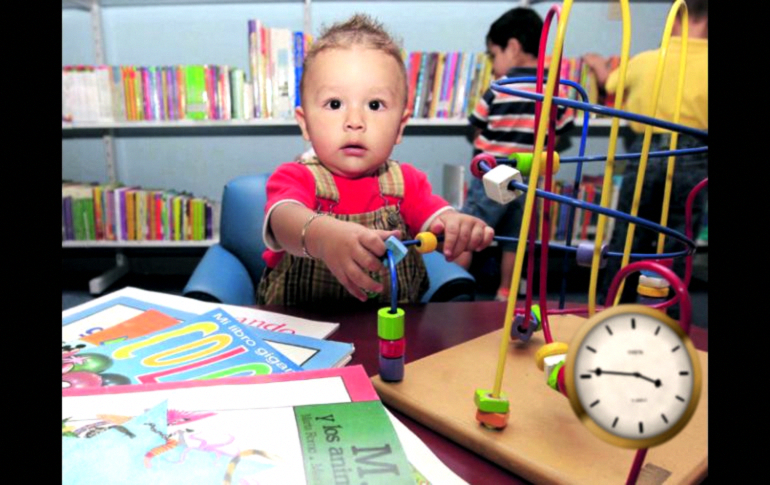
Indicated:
3.46
